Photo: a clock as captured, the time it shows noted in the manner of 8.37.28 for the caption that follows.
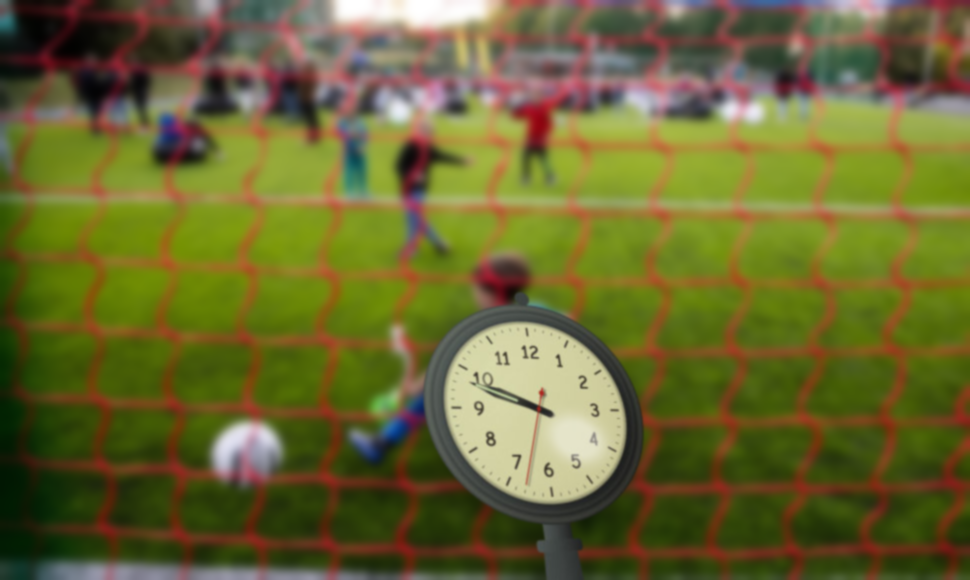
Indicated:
9.48.33
